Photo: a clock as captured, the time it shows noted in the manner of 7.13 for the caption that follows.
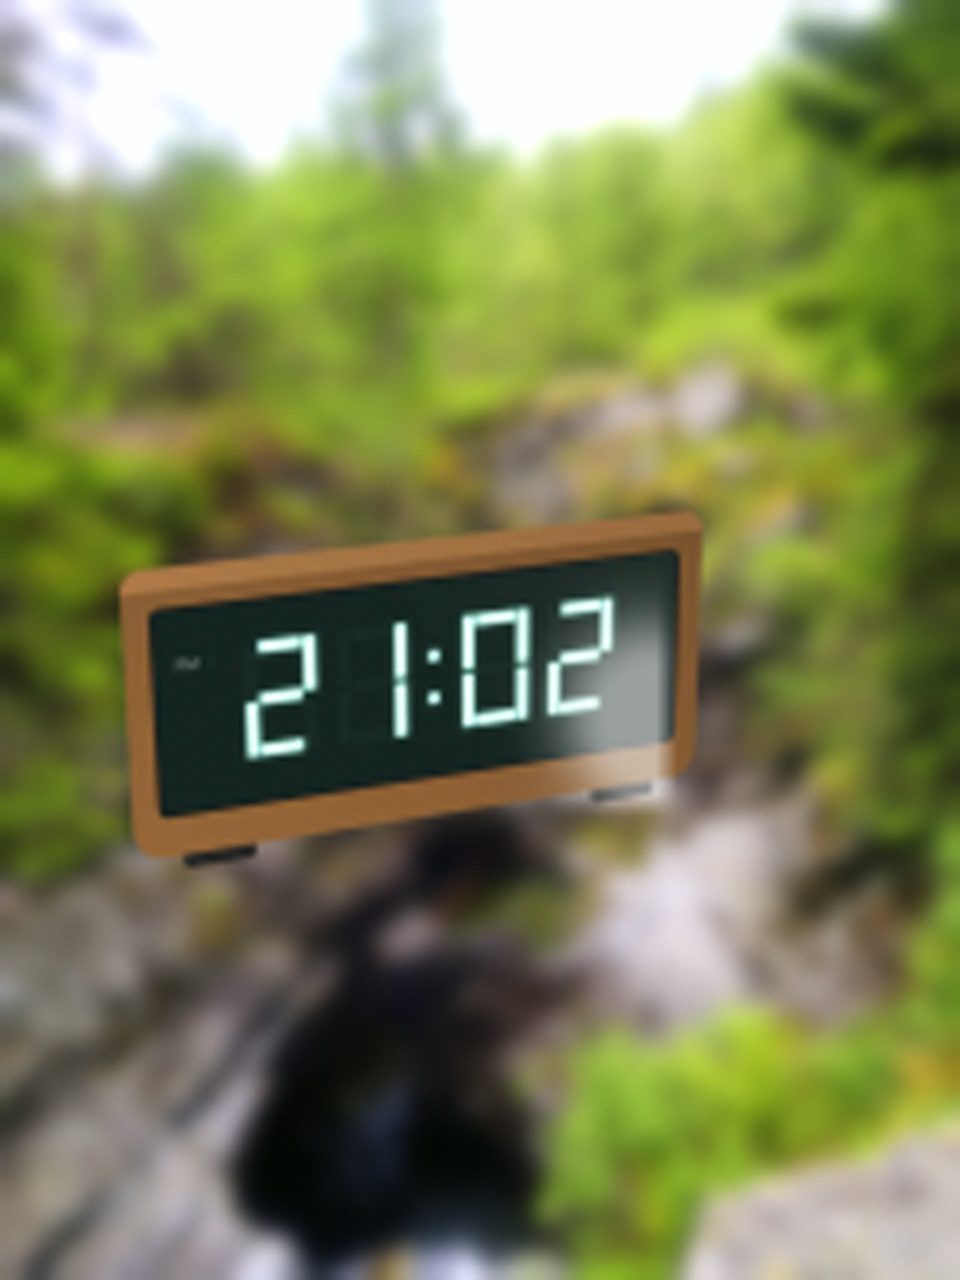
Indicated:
21.02
